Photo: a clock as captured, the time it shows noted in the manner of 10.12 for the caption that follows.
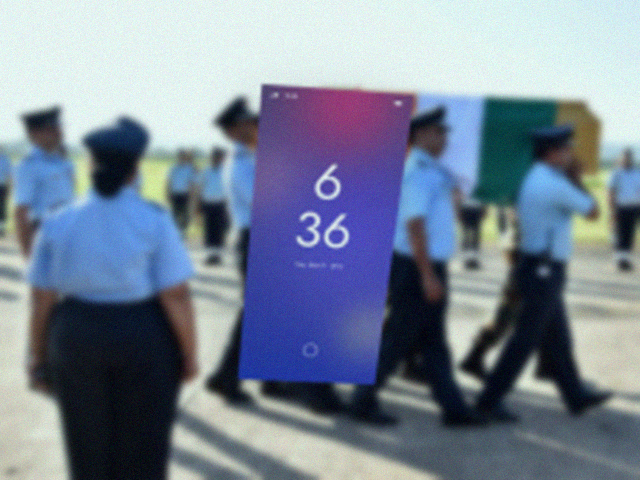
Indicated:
6.36
